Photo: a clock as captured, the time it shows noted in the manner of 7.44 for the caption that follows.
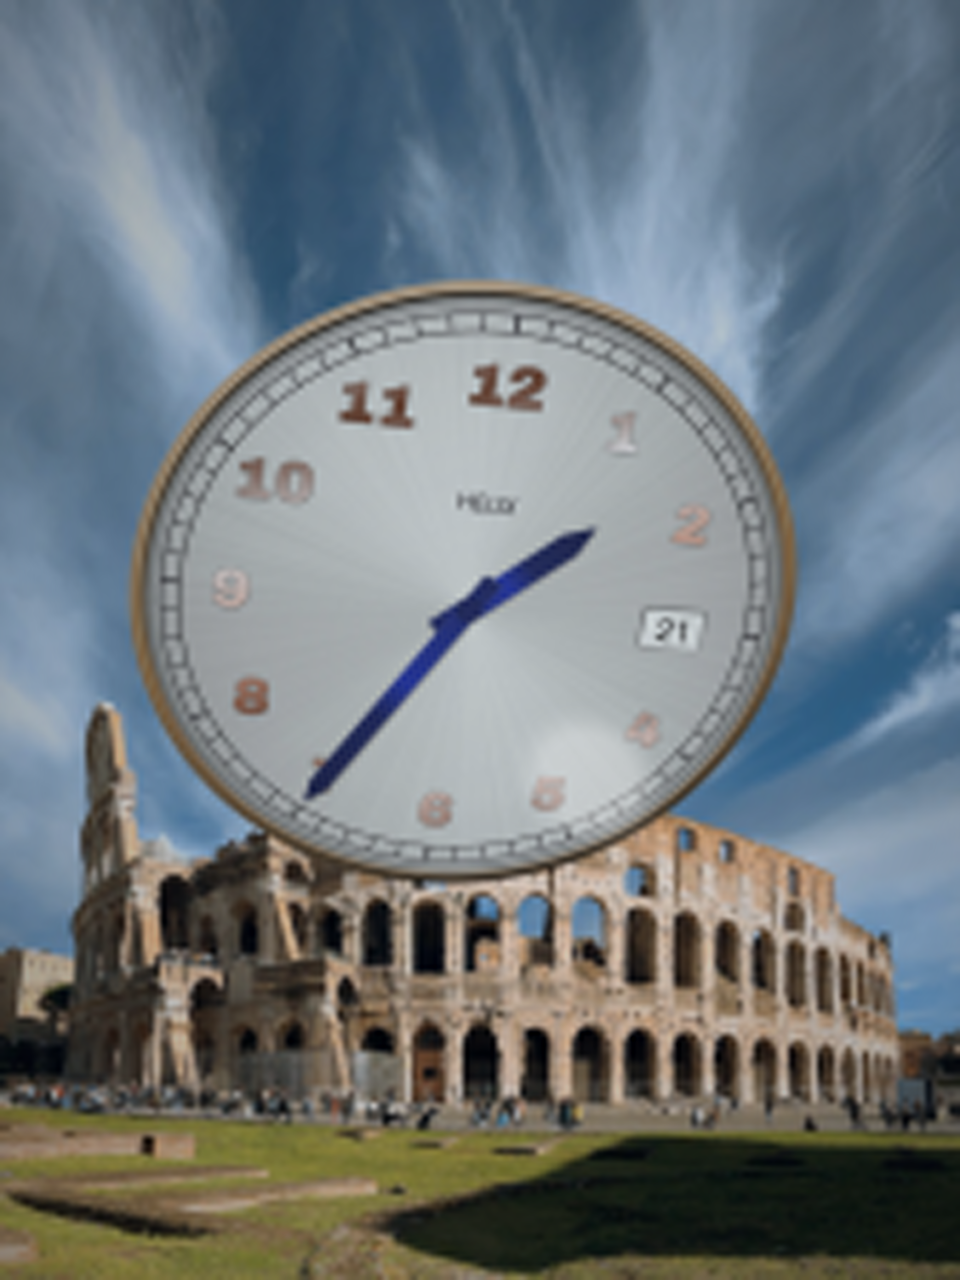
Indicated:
1.35
